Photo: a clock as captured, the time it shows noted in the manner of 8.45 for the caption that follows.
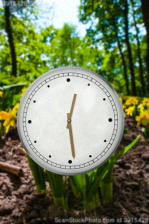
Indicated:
12.29
